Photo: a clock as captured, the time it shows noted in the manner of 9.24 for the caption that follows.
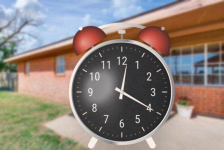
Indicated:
12.20
